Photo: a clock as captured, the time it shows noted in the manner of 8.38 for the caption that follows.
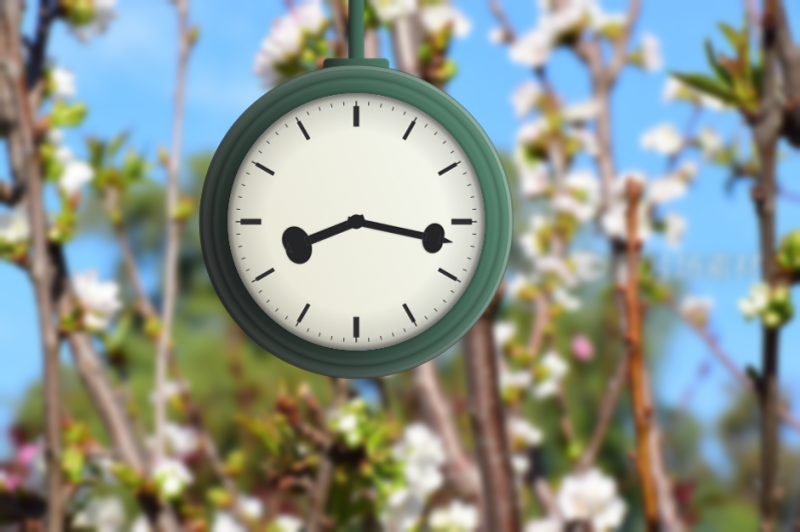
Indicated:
8.17
